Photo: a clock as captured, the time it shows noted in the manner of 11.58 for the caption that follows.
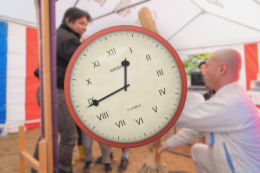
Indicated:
12.44
